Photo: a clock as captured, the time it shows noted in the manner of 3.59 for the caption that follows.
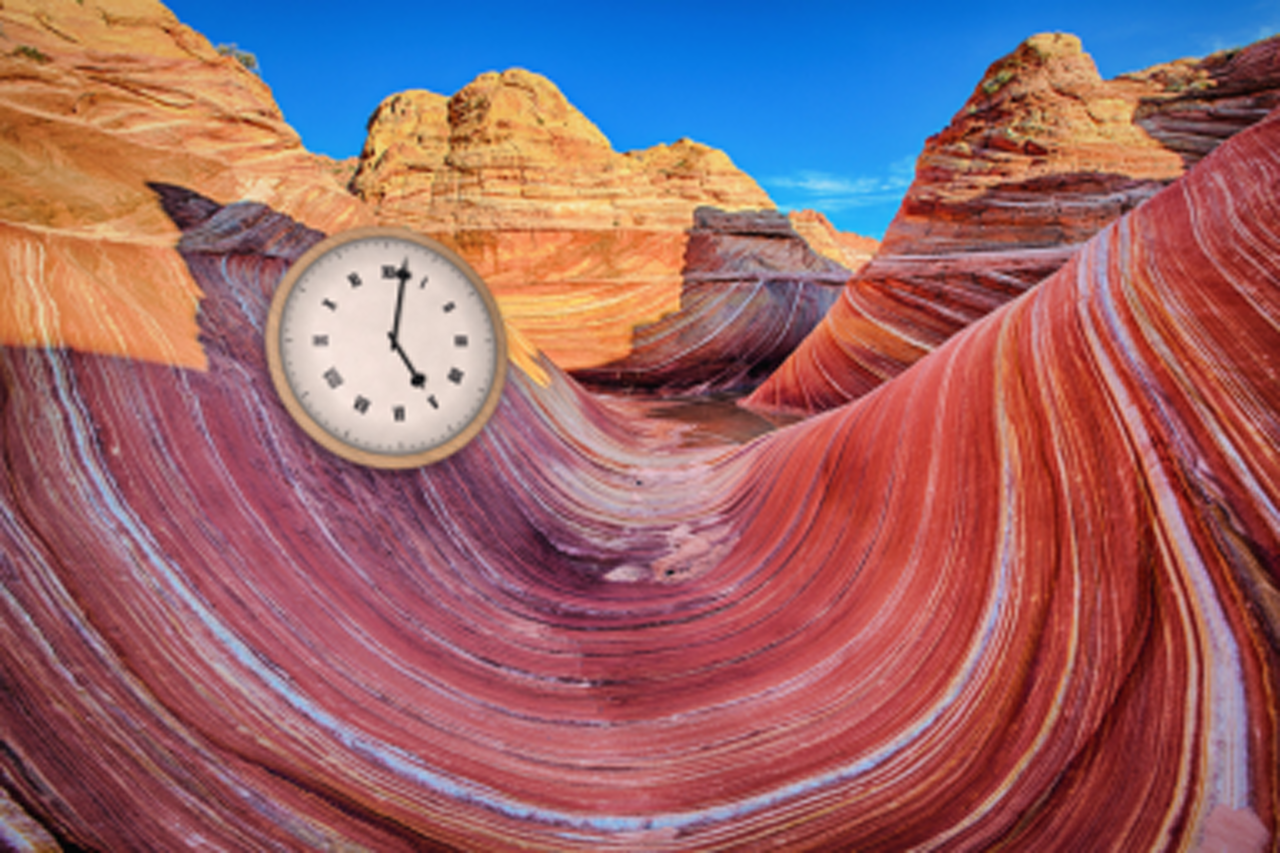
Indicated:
5.02
